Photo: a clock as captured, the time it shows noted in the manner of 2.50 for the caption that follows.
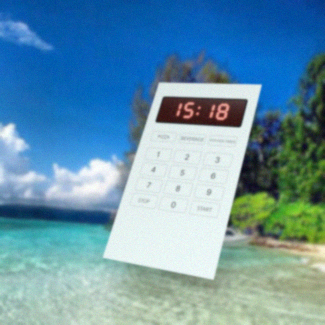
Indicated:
15.18
